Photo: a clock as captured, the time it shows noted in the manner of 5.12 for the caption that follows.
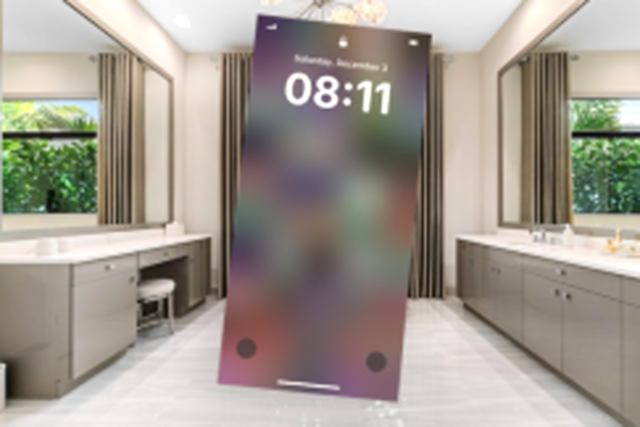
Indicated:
8.11
